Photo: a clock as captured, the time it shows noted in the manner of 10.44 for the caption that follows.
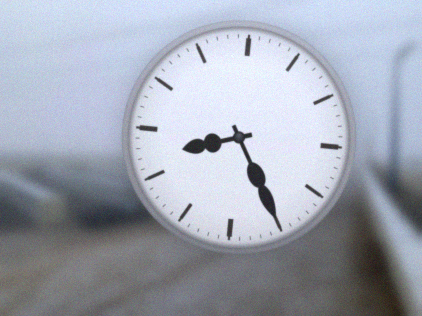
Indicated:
8.25
